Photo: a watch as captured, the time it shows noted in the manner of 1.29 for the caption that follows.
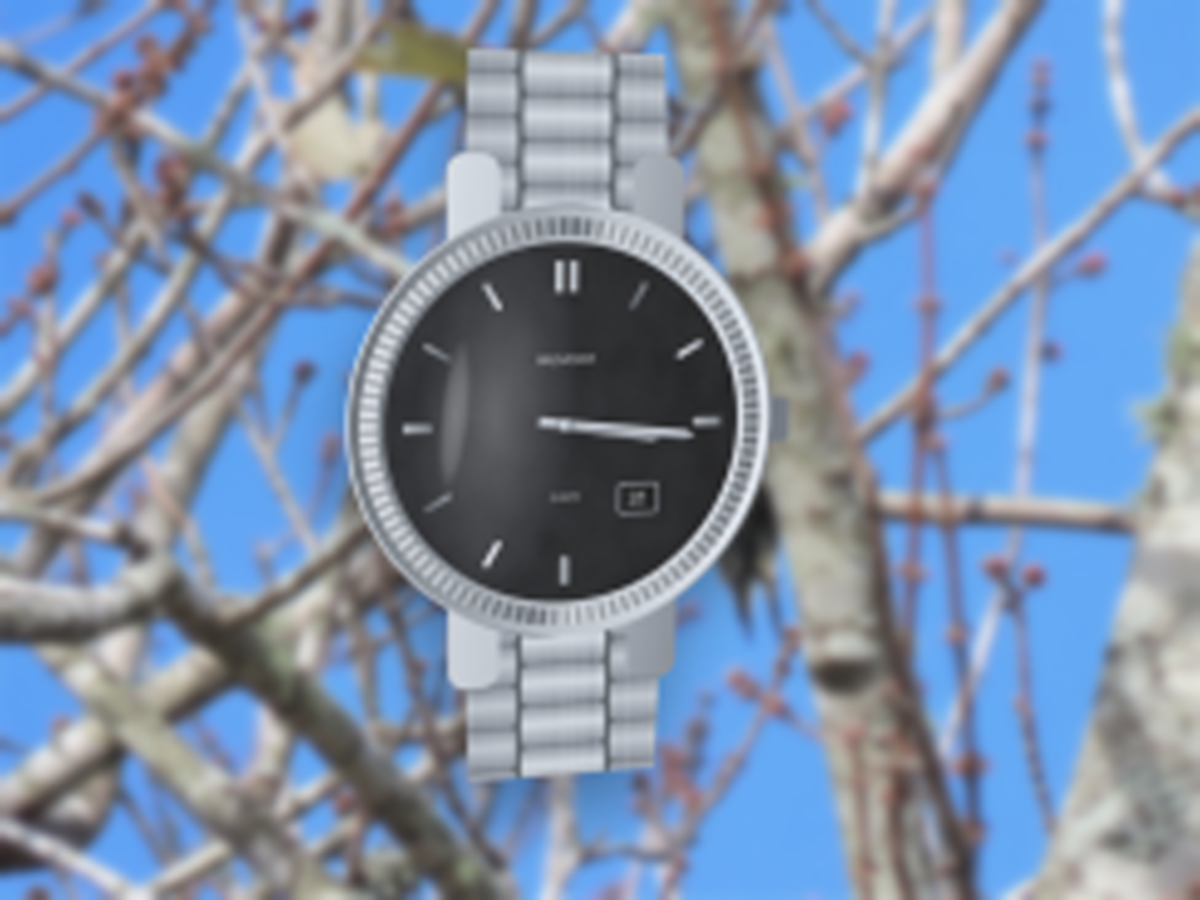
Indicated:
3.16
